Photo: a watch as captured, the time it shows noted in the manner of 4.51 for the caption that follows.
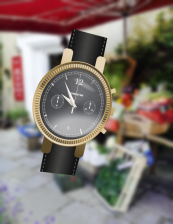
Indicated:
9.54
